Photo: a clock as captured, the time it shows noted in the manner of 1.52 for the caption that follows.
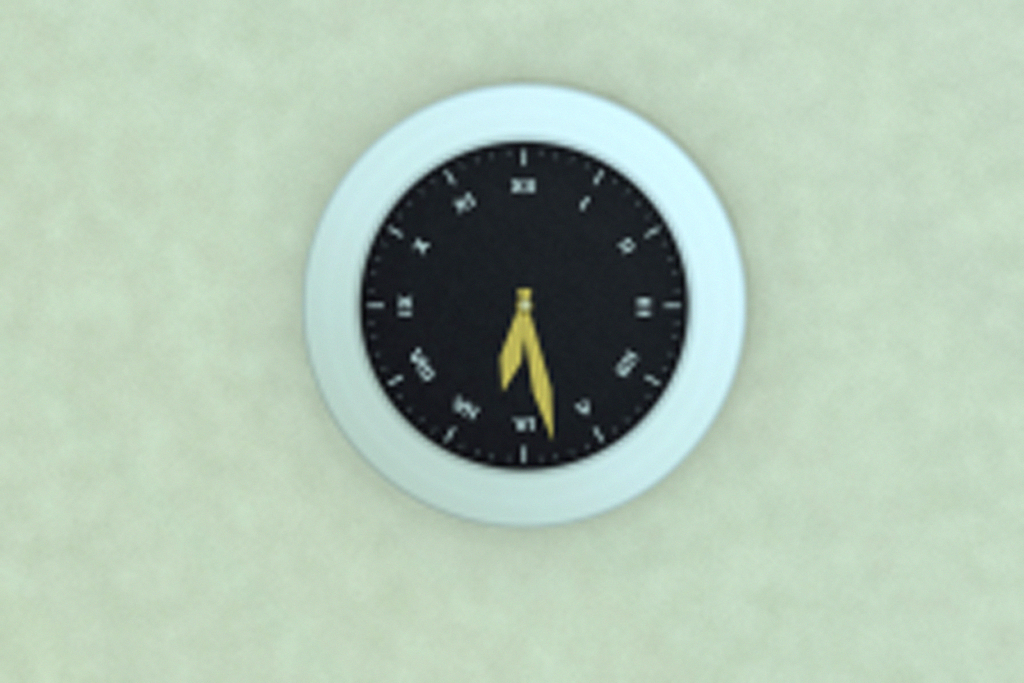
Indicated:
6.28
